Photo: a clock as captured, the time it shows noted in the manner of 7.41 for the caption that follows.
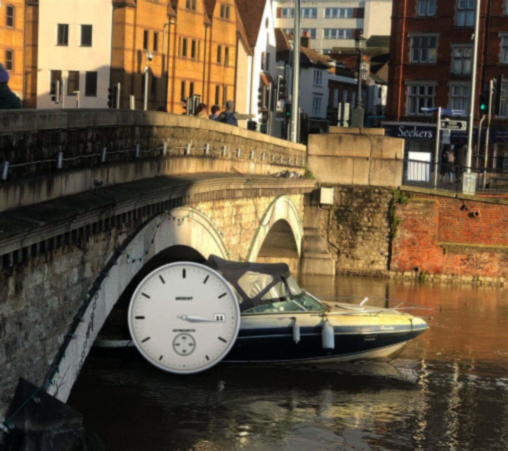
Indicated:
3.16
